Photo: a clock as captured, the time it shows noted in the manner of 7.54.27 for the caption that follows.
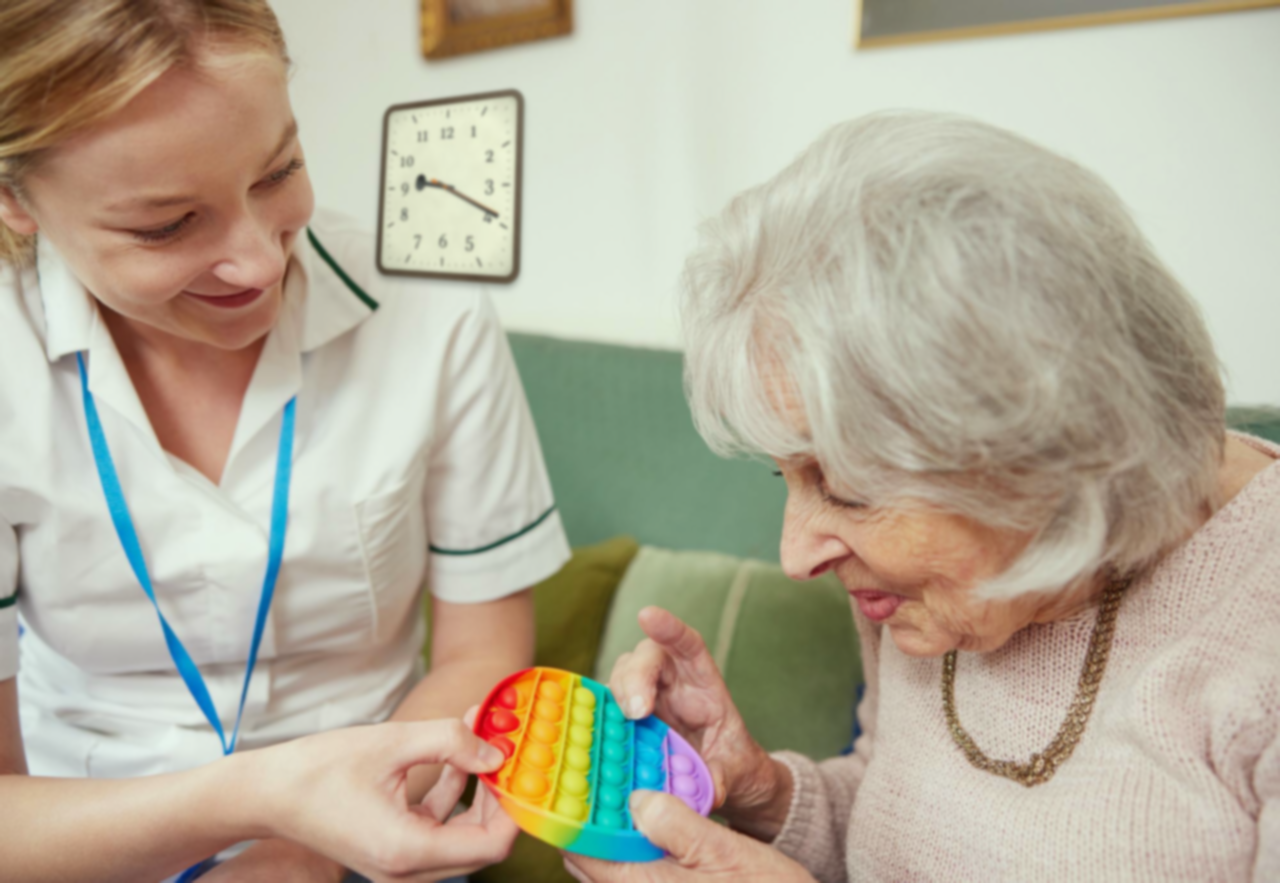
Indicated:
9.19.19
